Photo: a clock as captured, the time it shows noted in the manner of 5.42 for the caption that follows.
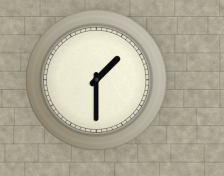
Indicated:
1.30
